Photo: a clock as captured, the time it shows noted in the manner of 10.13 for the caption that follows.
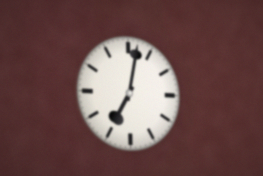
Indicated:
7.02
